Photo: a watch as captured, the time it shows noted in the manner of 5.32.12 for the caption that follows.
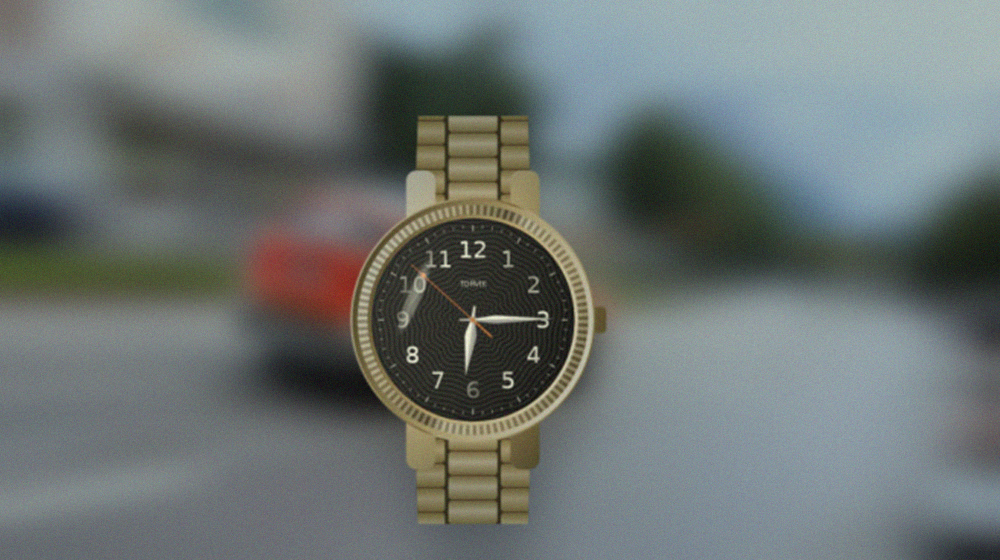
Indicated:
6.14.52
